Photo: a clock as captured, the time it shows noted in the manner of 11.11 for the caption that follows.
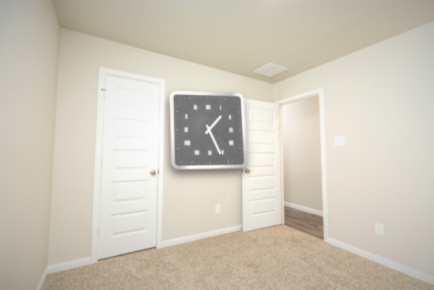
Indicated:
1.26
